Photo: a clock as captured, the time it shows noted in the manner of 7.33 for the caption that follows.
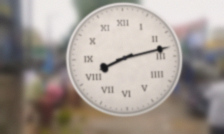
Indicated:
8.13
